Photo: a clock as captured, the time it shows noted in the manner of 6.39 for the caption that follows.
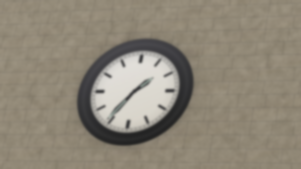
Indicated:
1.36
